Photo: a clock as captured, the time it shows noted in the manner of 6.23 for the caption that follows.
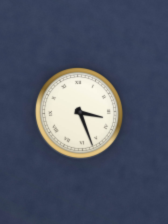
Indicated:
3.27
